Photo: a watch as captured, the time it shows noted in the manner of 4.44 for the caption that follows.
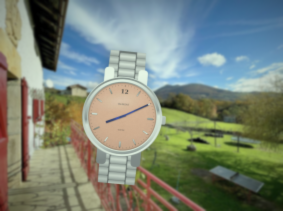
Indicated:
8.10
